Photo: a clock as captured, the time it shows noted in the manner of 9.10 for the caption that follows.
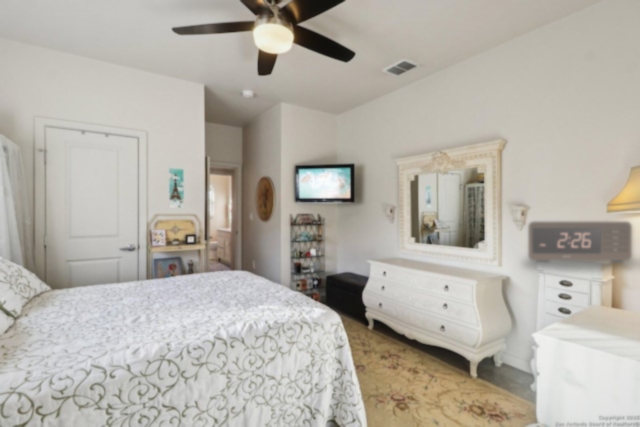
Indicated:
2.26
